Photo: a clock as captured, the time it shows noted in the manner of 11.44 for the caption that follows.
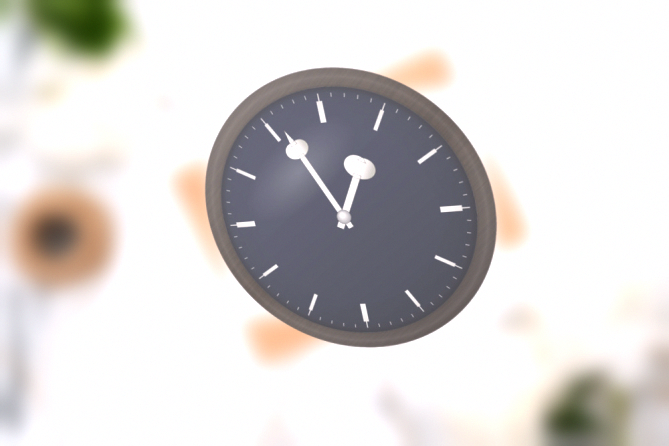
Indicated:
12.56
